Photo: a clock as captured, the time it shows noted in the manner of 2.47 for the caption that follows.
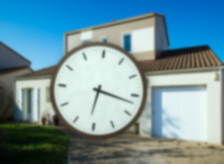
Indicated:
6.17
